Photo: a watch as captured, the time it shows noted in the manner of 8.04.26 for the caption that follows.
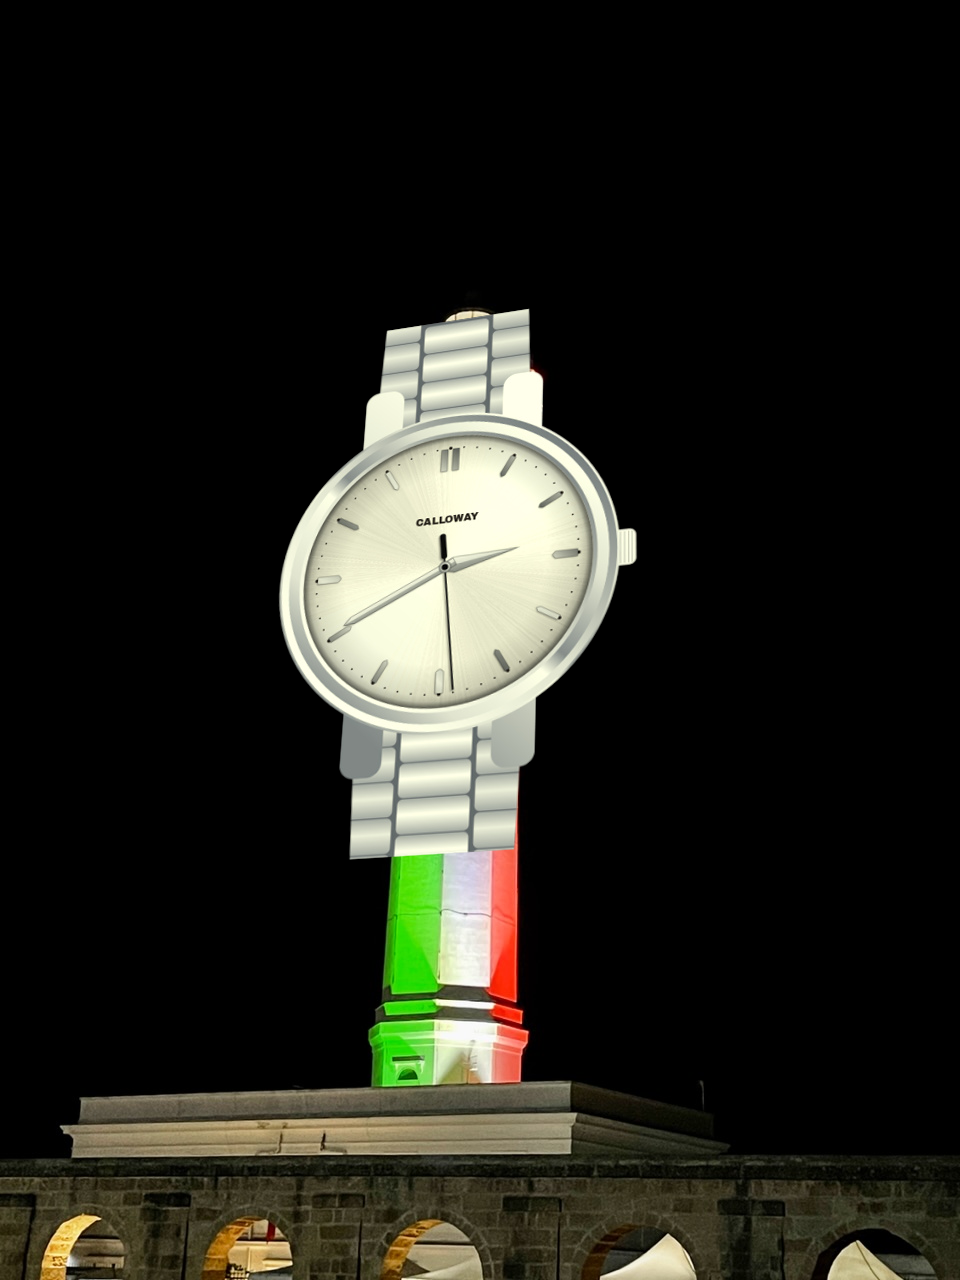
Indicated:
2.40.29
